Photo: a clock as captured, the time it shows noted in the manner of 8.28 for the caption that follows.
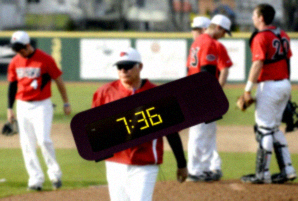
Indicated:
7.36
